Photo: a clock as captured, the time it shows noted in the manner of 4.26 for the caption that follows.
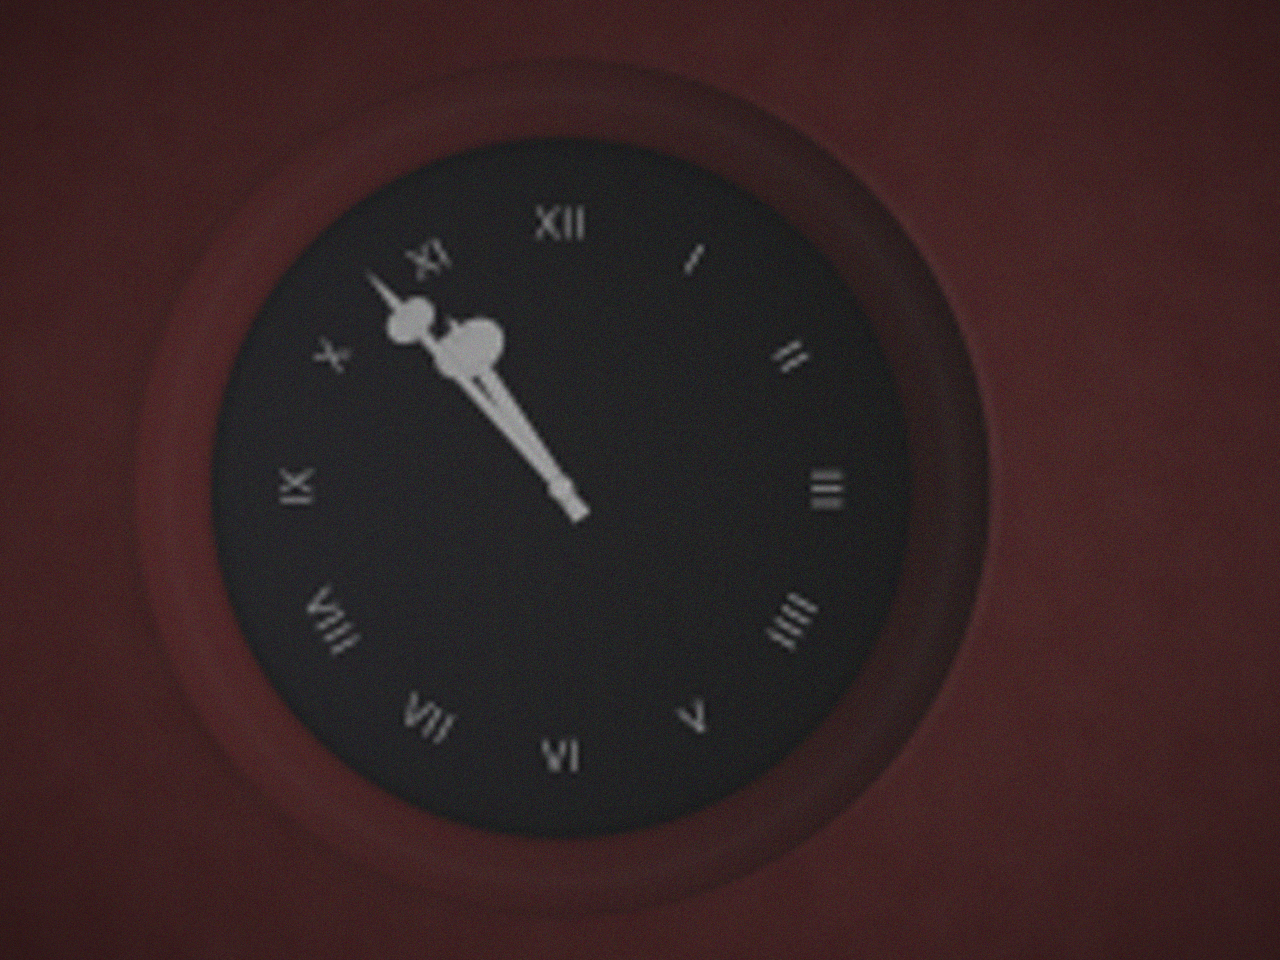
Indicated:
10.53
